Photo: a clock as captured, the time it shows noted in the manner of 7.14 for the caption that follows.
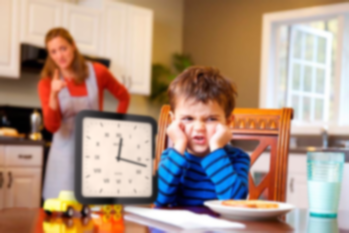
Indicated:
12.17
